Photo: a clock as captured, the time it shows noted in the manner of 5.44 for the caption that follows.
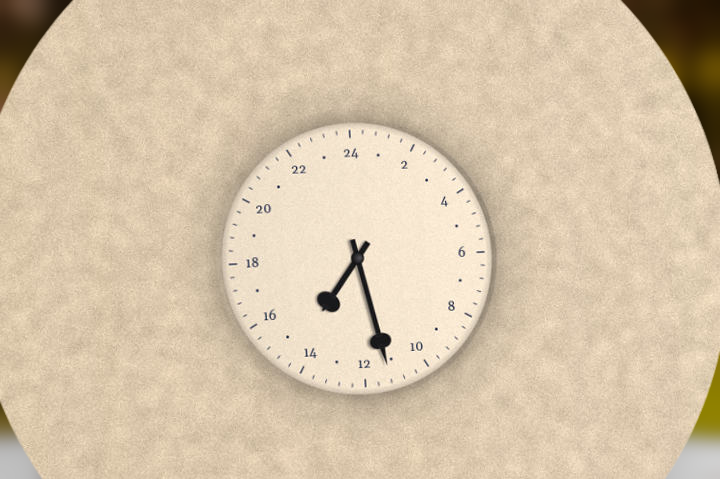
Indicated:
14.28
